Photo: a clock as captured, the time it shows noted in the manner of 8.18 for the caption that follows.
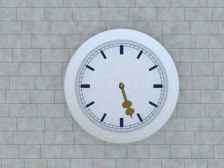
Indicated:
5.27
